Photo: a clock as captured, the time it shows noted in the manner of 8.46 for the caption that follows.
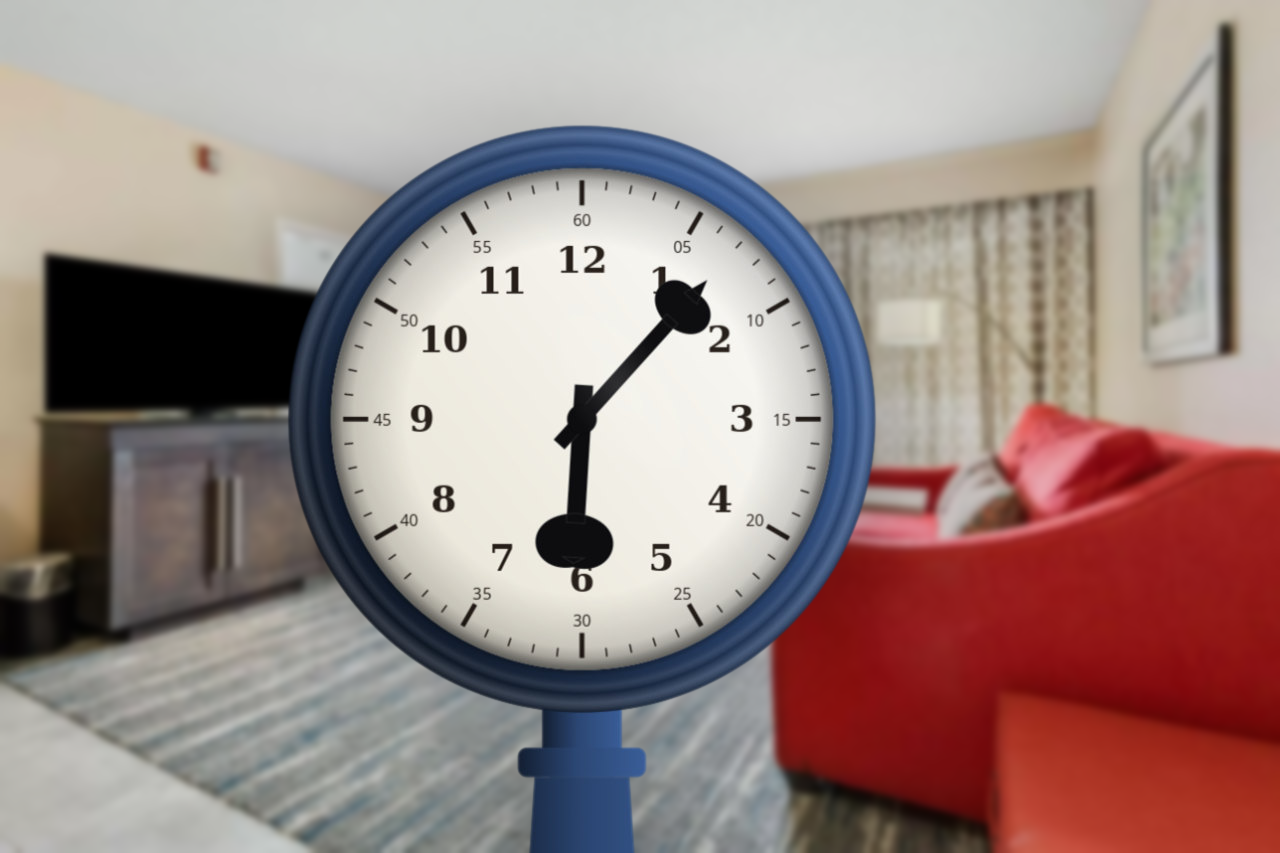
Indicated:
6.07
